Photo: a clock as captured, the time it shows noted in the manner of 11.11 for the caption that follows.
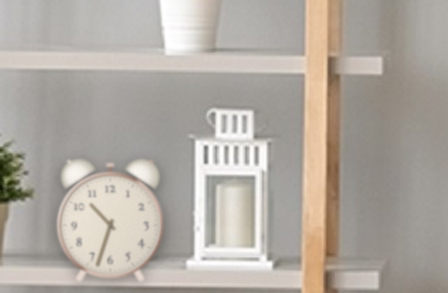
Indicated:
10.33
